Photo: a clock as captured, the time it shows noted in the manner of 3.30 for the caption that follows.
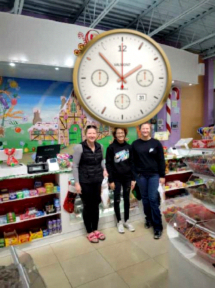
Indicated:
1.53
